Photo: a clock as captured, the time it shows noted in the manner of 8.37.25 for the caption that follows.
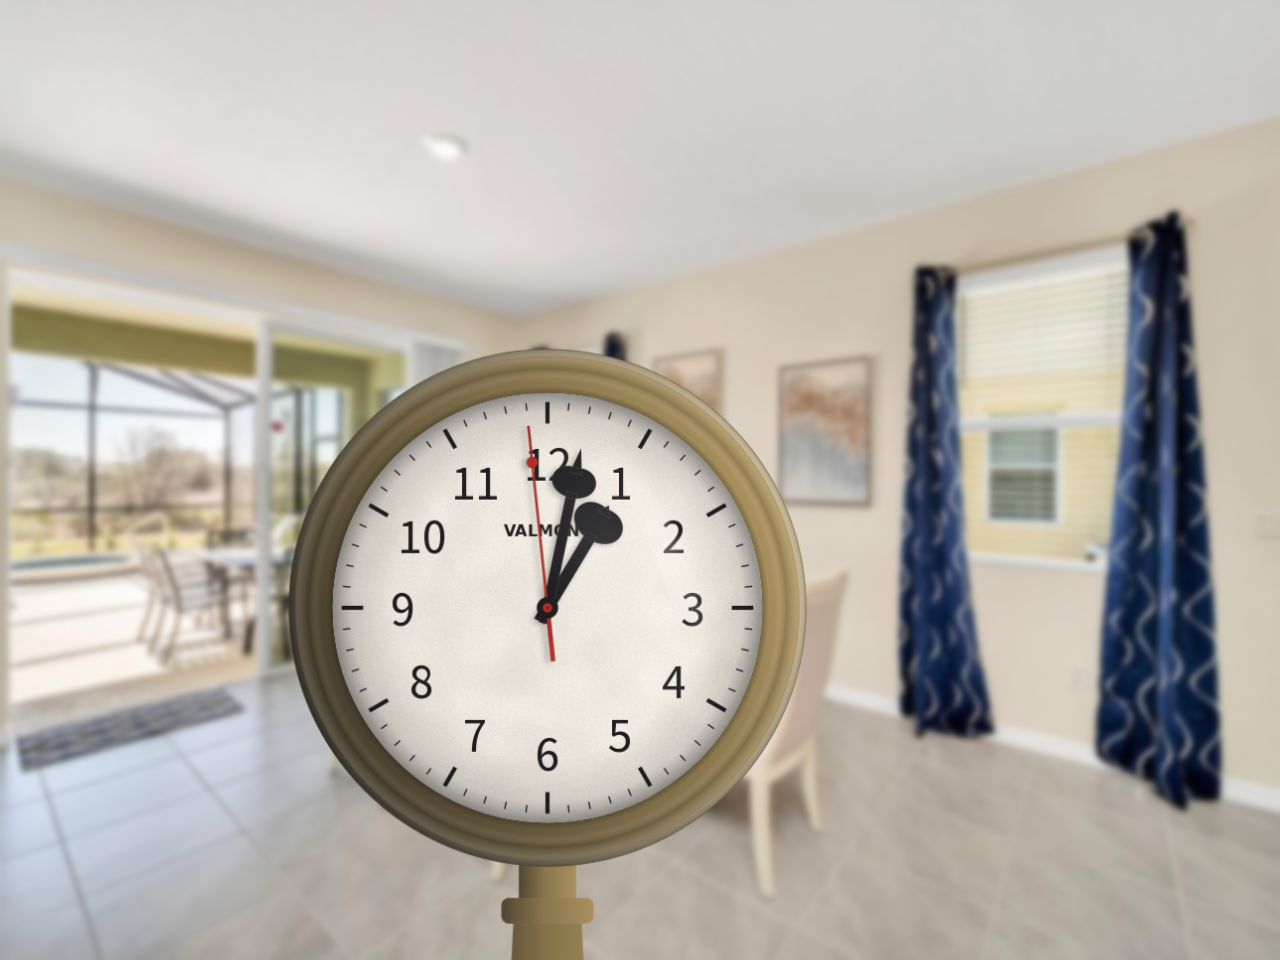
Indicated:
1.01.59
